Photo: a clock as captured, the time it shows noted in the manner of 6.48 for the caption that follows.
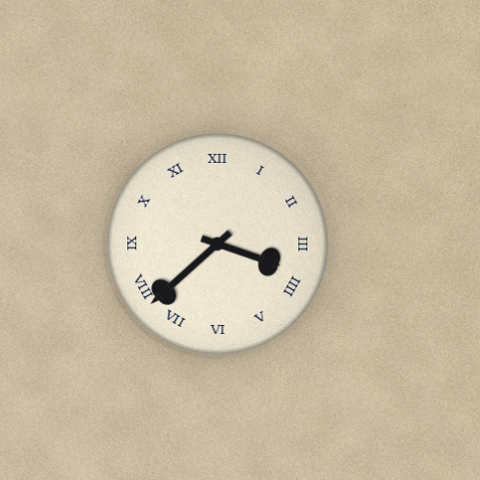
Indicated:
3.38
